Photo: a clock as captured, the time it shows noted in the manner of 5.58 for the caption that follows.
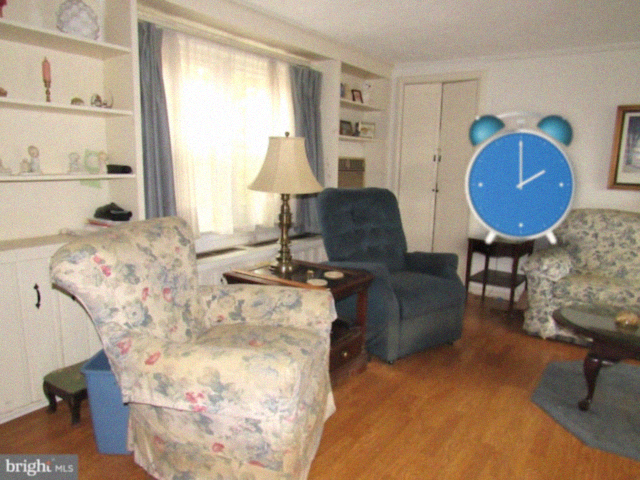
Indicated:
2.00
